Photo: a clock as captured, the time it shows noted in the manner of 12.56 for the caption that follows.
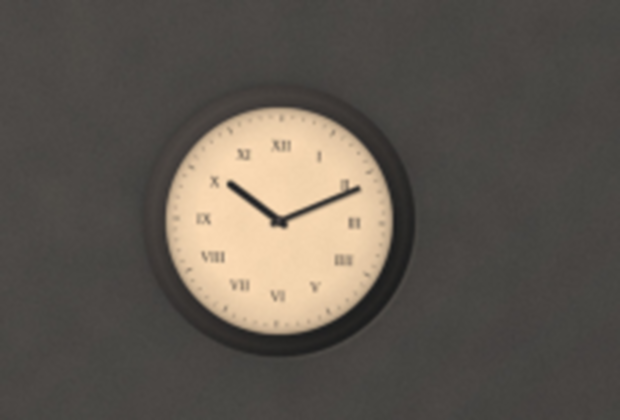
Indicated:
10.11
